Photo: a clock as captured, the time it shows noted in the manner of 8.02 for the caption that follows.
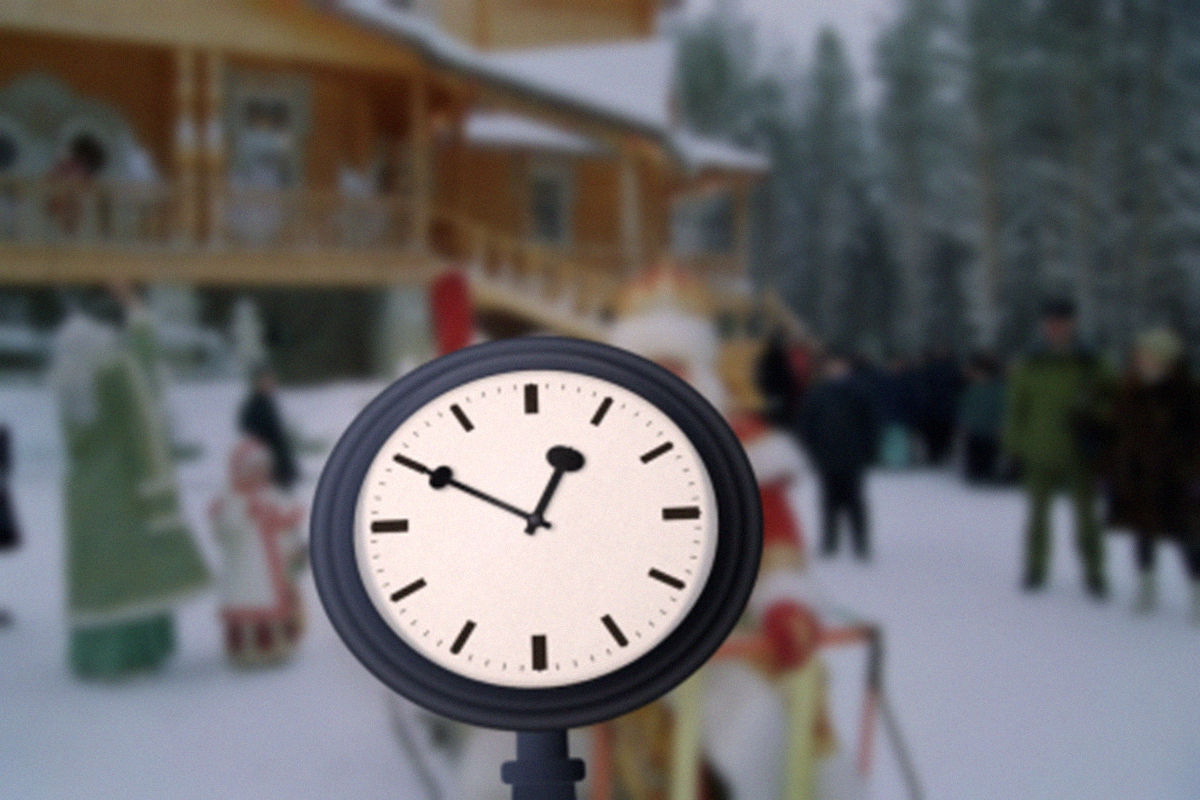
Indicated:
12.50
